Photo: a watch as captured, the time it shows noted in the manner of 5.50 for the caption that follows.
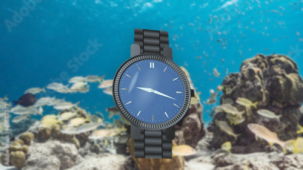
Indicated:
9.18
